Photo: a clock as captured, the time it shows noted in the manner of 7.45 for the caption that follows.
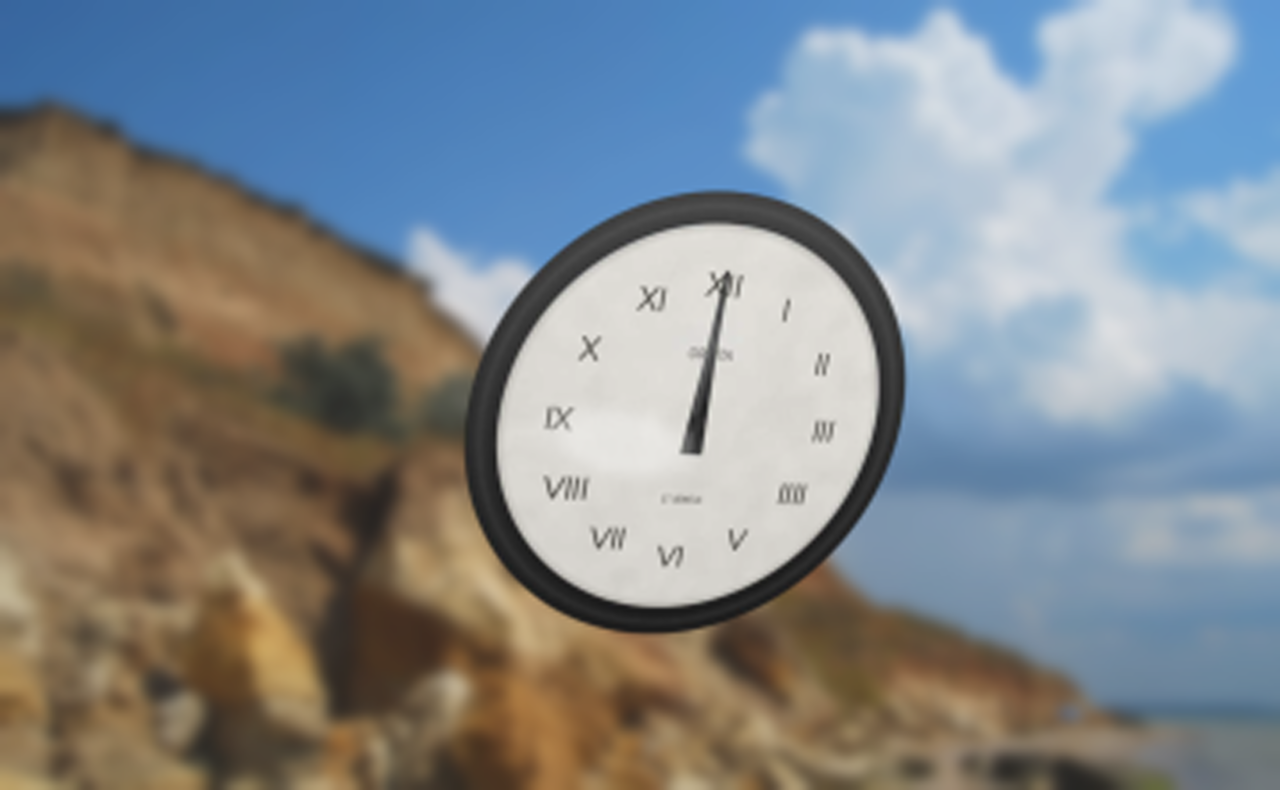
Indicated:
12.00
